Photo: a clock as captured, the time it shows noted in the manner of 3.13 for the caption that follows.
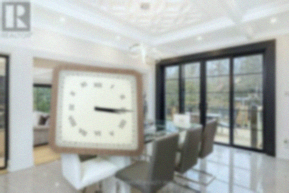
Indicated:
3.15
